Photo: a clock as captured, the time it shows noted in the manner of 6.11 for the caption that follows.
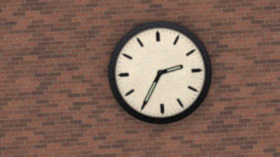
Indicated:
2.35
